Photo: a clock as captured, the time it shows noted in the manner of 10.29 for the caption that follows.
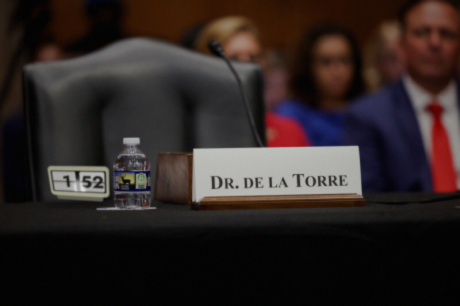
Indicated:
1.52
